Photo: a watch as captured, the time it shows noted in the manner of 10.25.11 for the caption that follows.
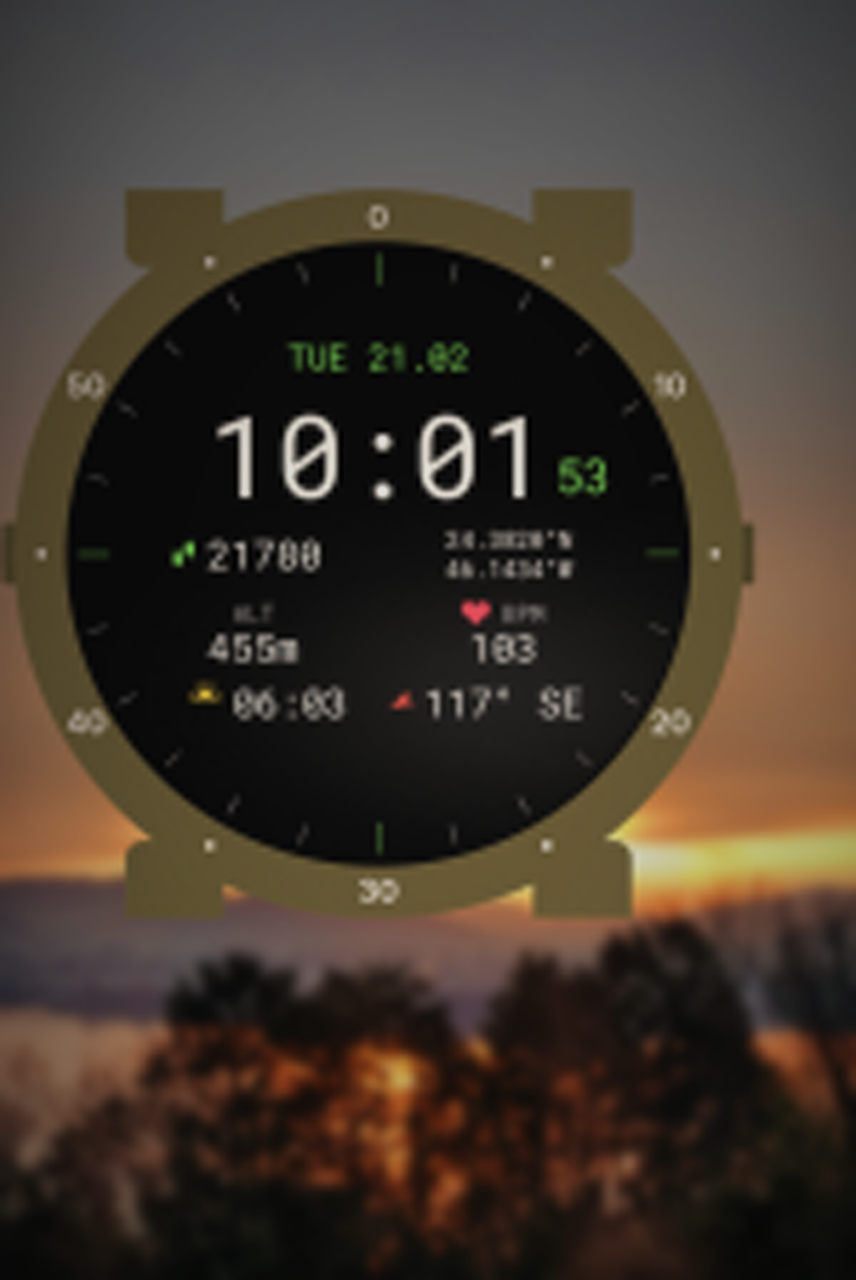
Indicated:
10.01.53
